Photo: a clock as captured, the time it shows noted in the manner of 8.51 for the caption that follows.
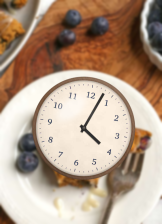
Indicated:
4.03
